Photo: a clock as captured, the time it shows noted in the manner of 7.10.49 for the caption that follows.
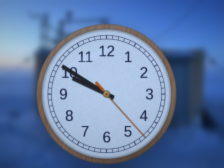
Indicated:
9.50.23
